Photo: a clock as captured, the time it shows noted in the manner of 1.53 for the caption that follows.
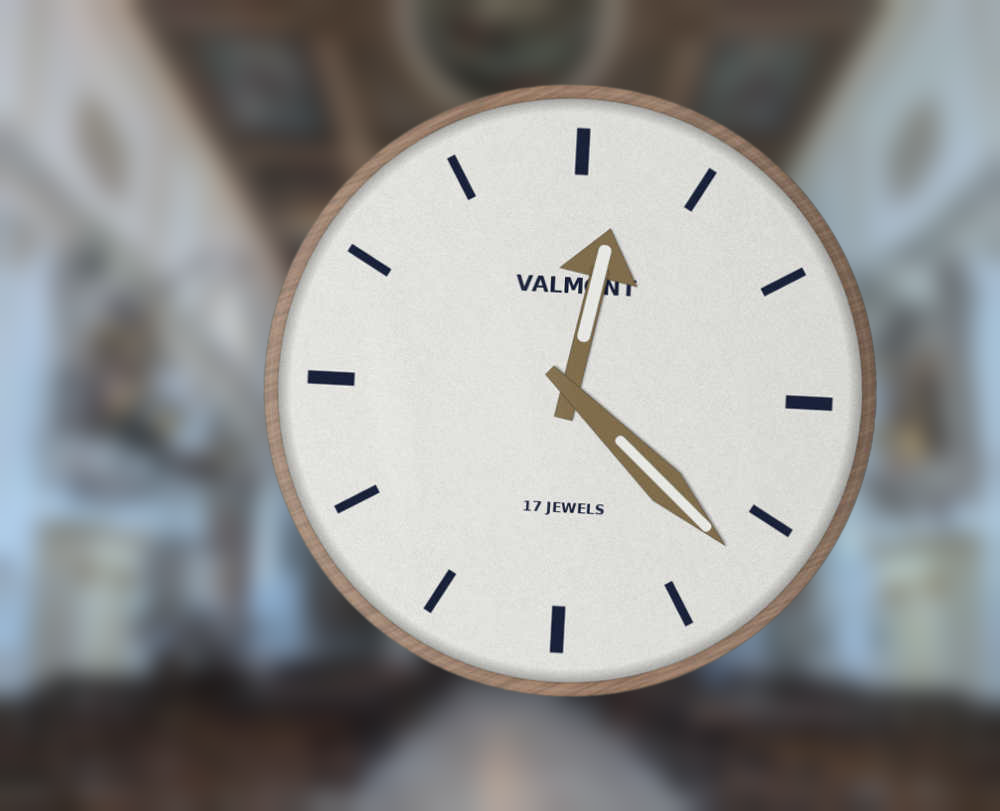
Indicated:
12.22
